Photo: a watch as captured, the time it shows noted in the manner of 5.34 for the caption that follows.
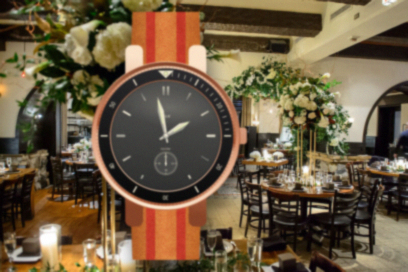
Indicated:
1.58
